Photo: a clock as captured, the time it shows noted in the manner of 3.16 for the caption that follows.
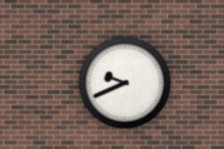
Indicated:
9.41
